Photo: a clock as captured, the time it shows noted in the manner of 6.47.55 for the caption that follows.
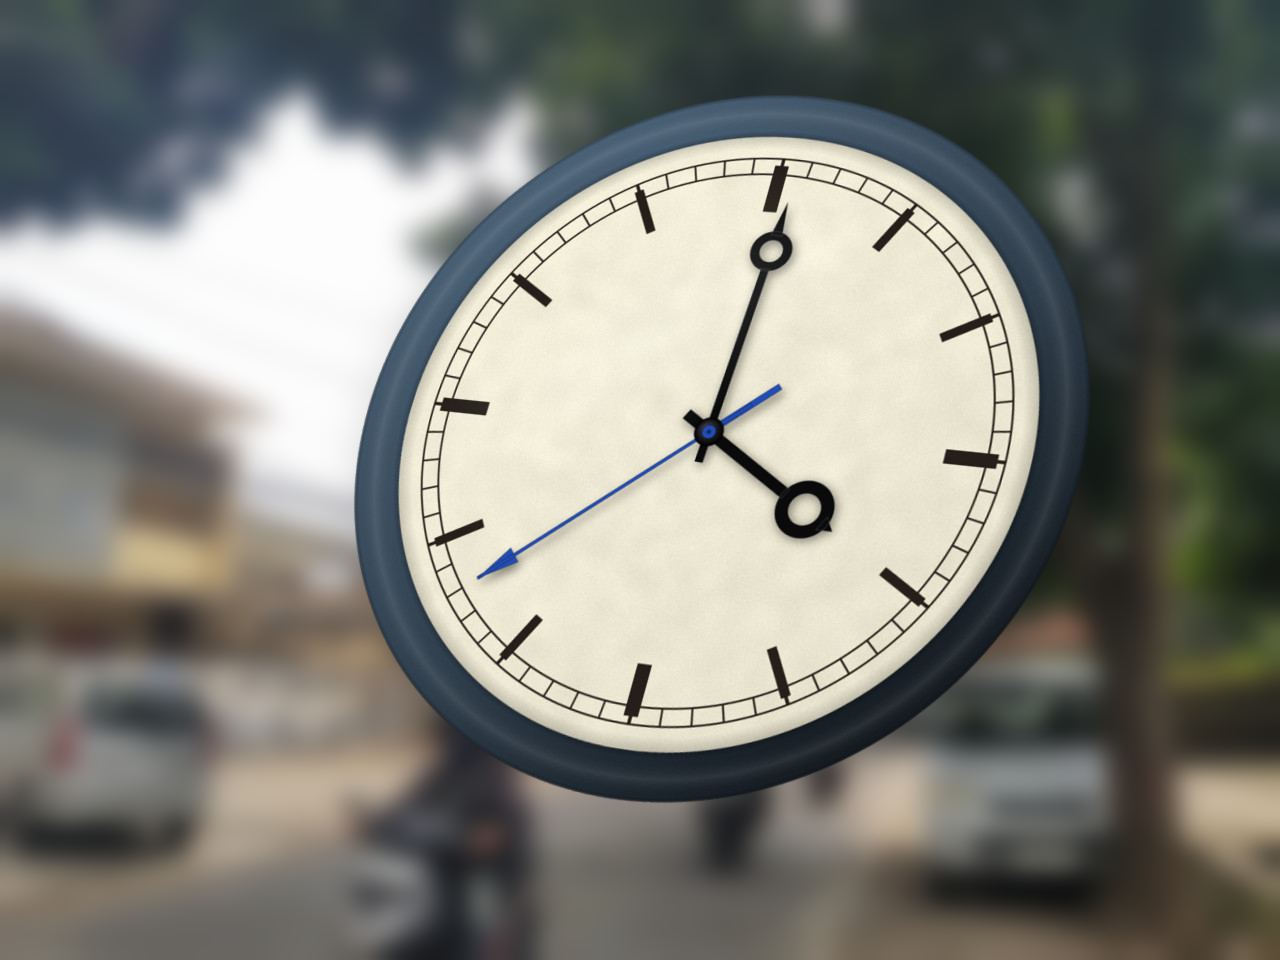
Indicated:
4.00.38
